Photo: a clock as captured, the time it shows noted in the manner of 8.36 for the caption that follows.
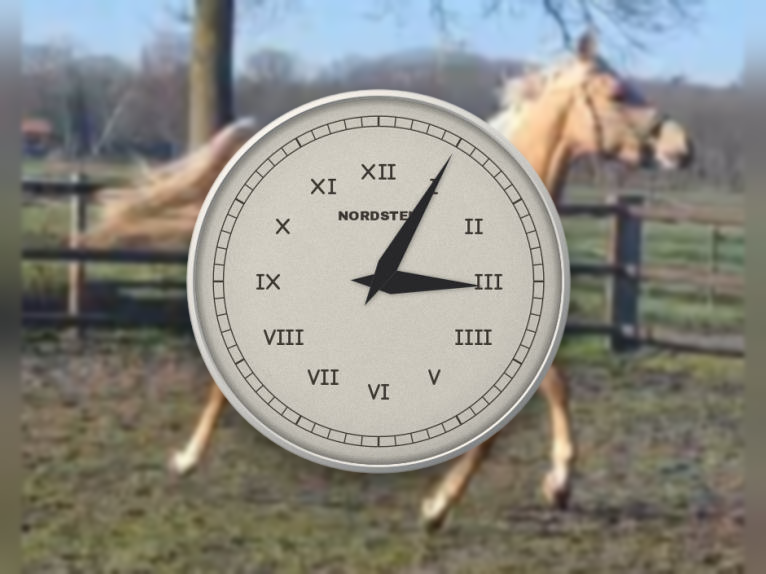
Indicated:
3.05
